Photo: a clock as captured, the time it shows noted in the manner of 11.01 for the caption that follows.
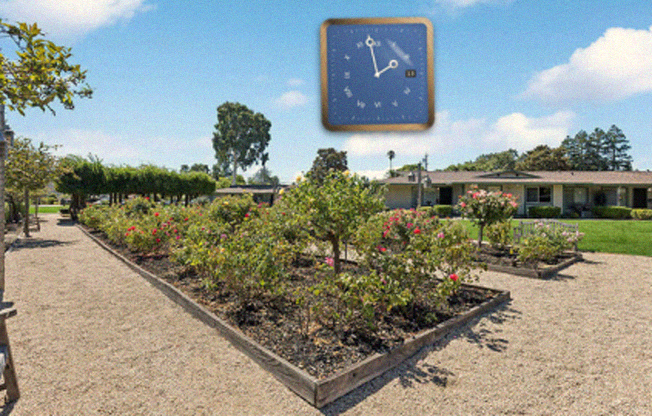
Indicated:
1.58
